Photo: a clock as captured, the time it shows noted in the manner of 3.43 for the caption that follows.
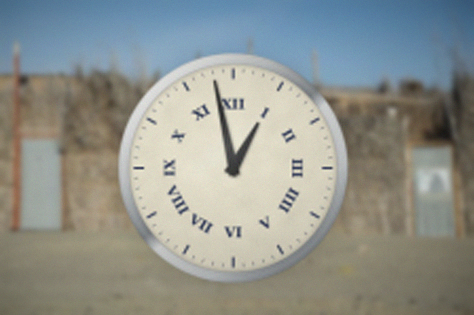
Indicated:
12.58
